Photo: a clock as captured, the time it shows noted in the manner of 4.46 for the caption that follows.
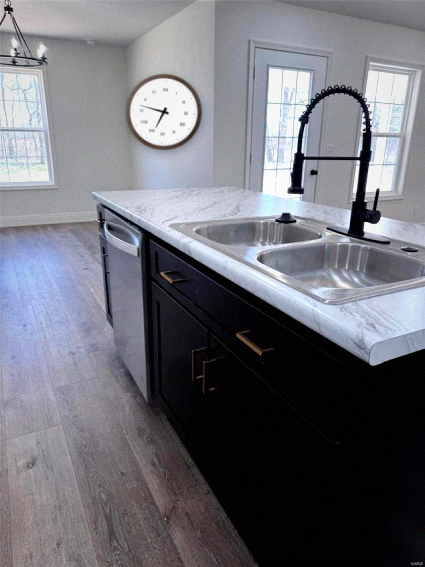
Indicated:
6.47
